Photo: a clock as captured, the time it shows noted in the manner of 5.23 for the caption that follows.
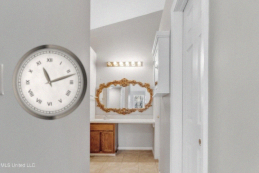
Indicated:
11.12
